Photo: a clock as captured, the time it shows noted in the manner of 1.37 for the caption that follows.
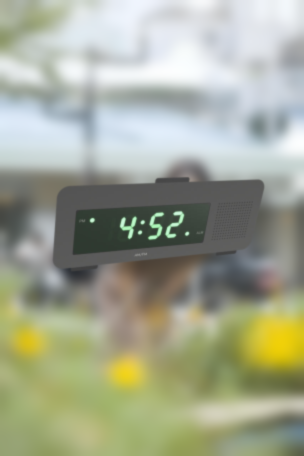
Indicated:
4.52
